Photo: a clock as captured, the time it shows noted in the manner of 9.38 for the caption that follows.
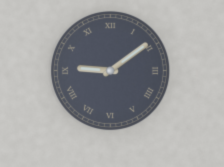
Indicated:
9.09
